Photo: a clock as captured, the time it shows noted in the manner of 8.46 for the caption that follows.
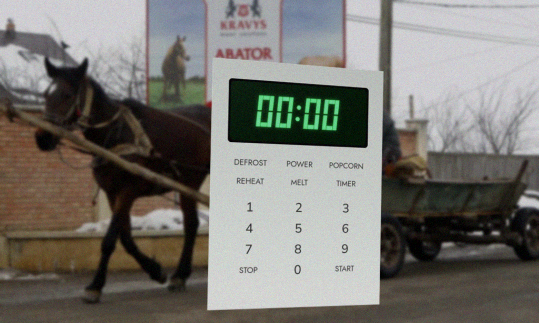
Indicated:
0.00
